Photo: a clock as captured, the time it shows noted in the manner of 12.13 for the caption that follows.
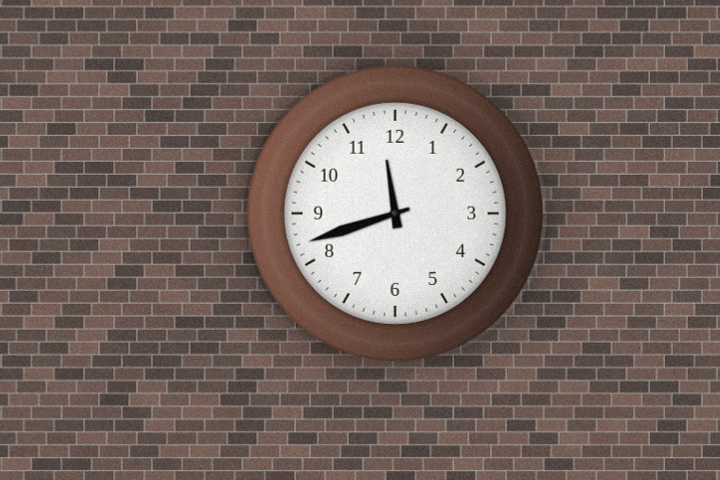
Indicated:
11.42
